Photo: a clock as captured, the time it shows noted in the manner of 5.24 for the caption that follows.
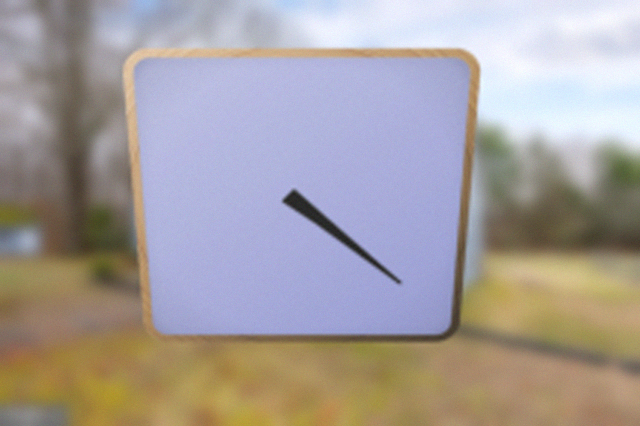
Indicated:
4.22
